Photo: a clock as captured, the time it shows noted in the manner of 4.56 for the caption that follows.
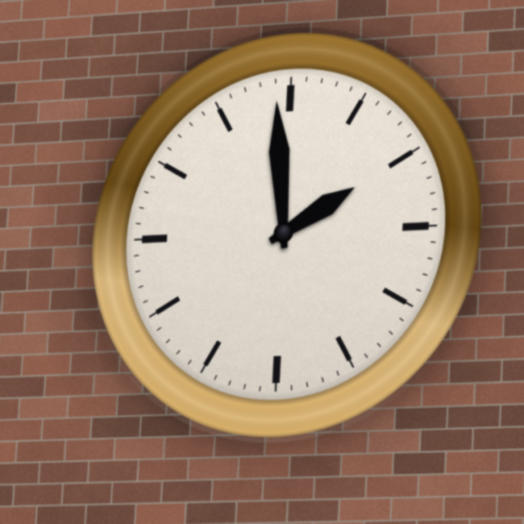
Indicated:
1.59
